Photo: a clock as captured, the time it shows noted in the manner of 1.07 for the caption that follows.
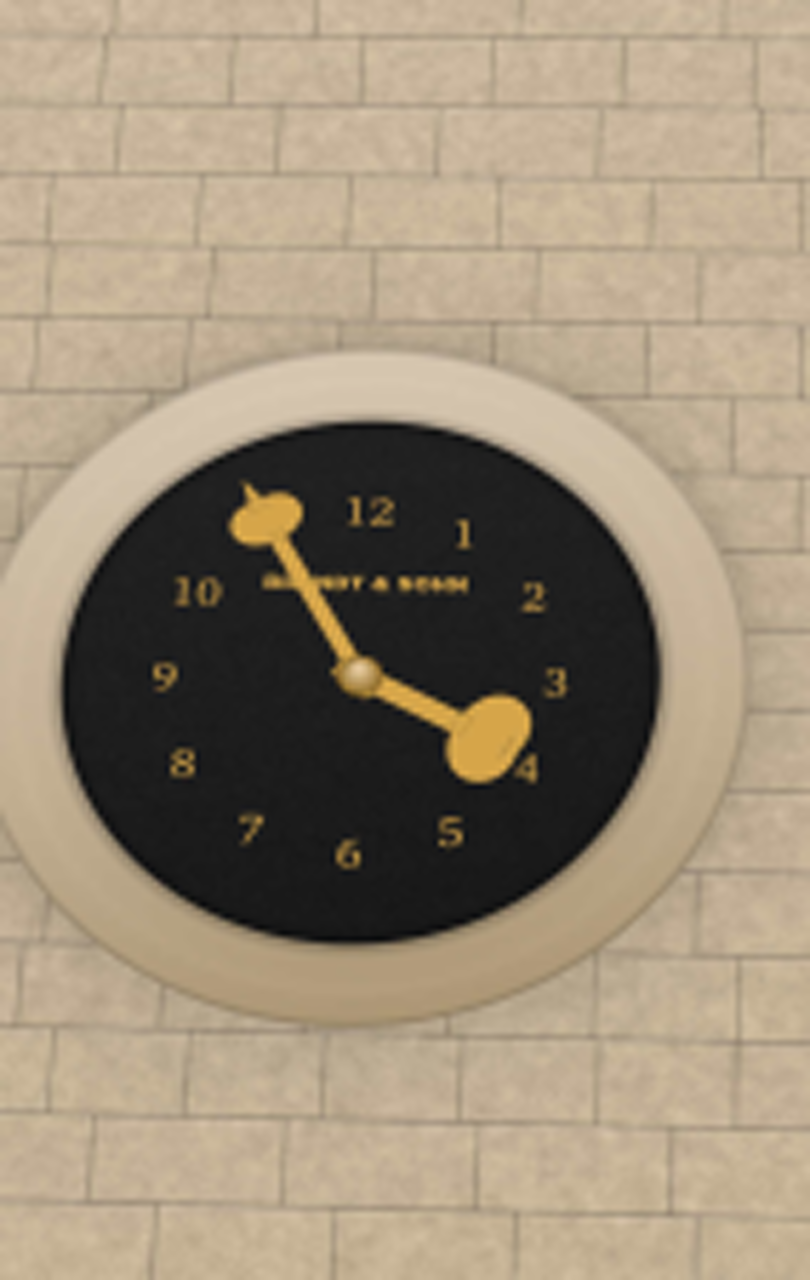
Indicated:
3.55
